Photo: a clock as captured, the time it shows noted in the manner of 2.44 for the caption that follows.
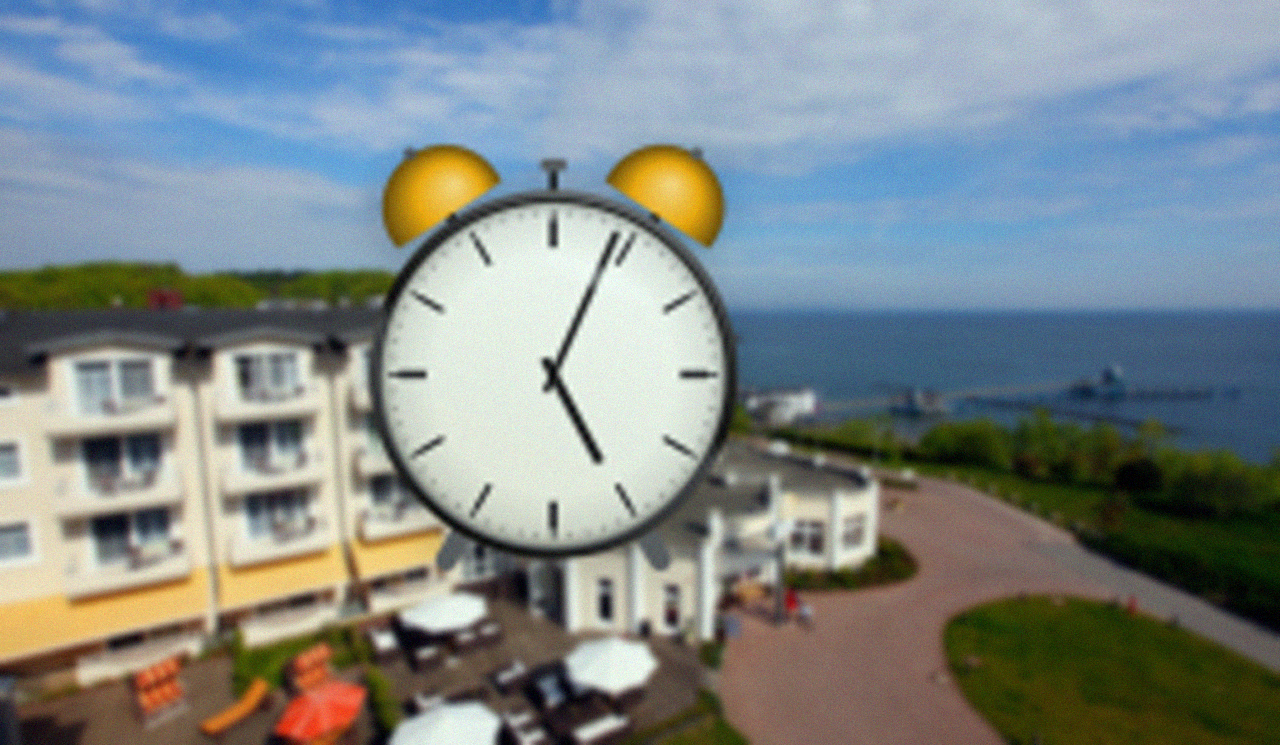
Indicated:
5.04
